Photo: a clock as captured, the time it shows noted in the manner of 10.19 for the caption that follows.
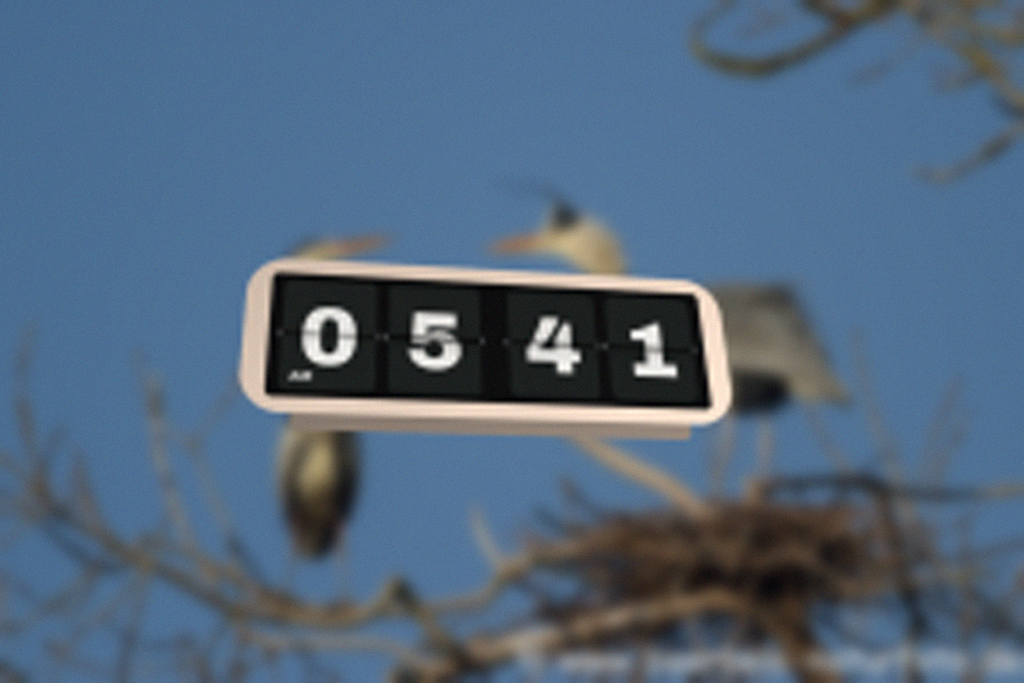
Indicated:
5.41
